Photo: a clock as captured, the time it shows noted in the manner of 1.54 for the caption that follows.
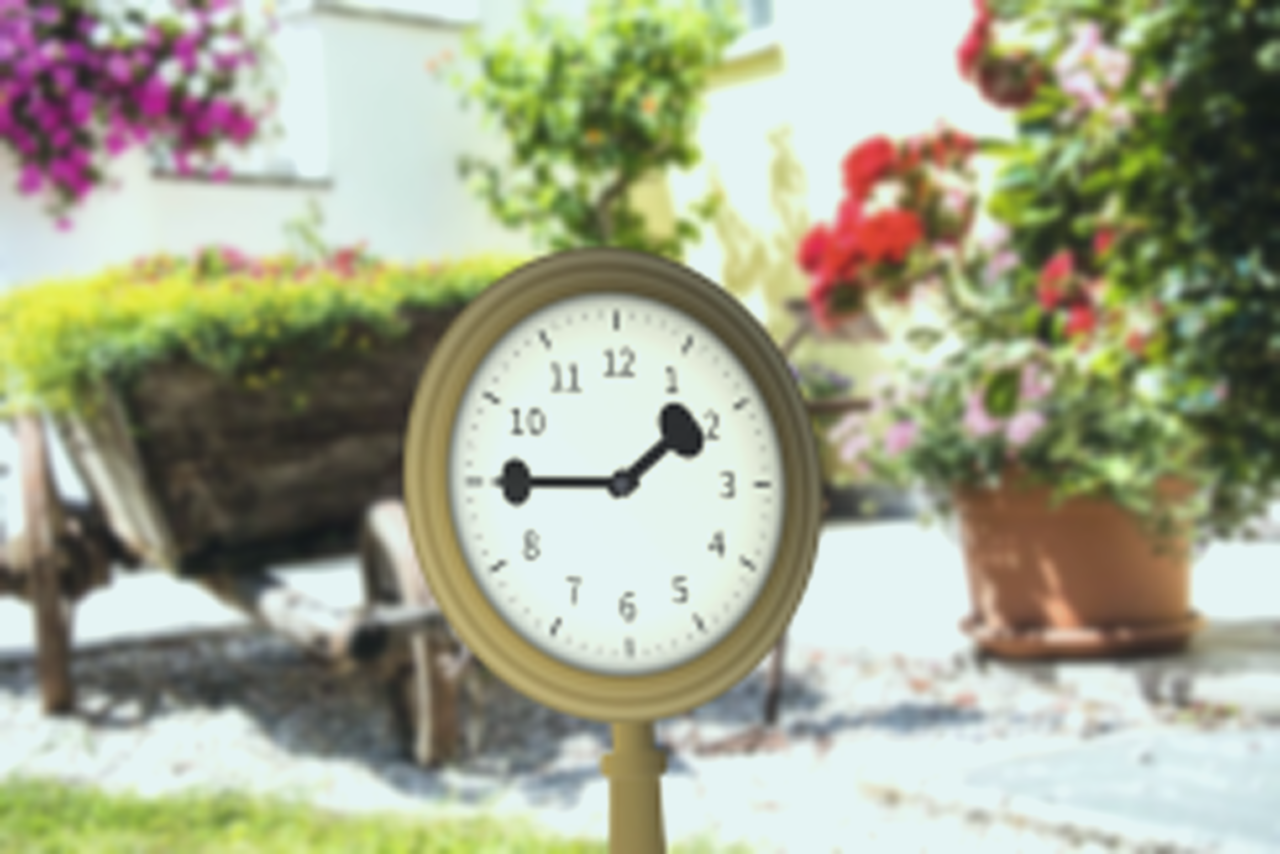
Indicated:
1.45
